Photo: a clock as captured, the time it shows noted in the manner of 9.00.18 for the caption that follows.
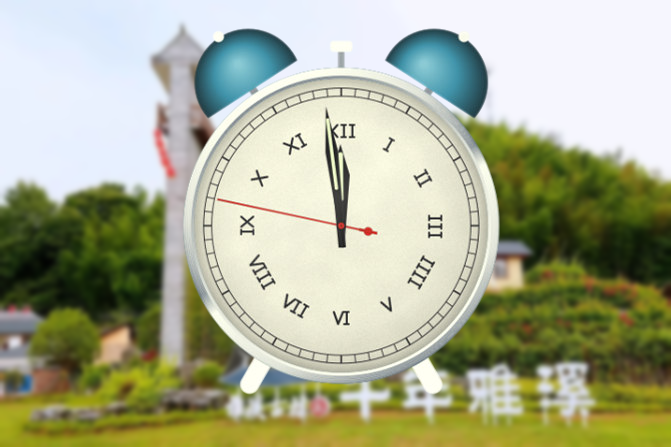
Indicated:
11.58.47
